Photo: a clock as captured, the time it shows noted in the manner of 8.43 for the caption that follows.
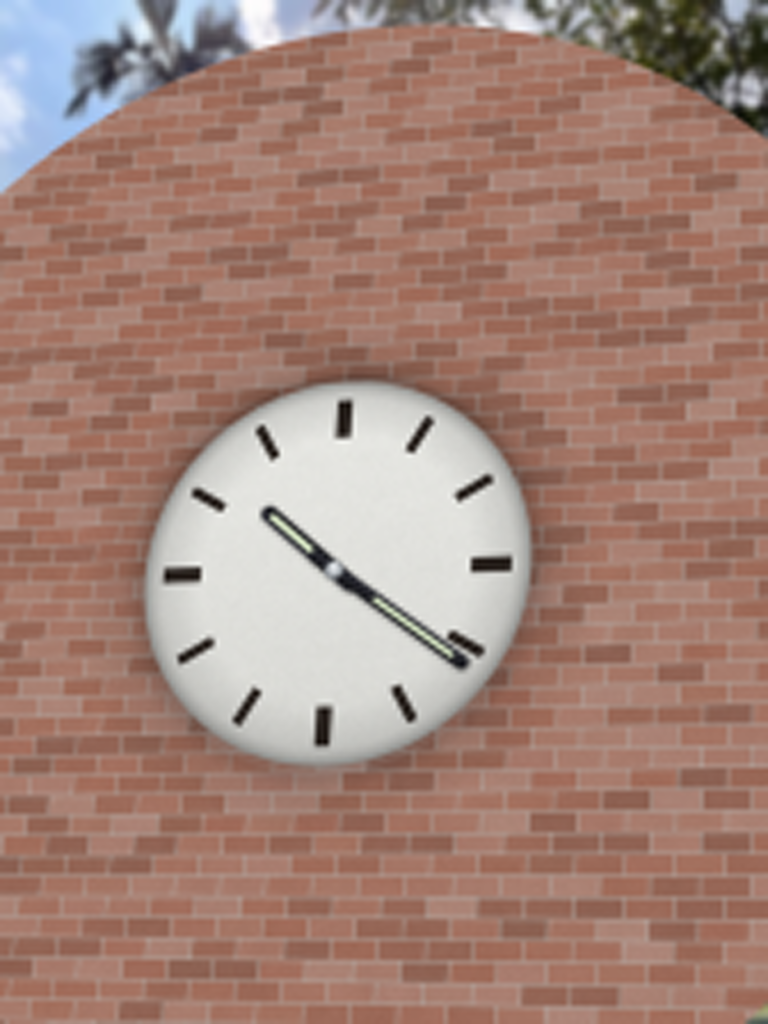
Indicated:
10.21
